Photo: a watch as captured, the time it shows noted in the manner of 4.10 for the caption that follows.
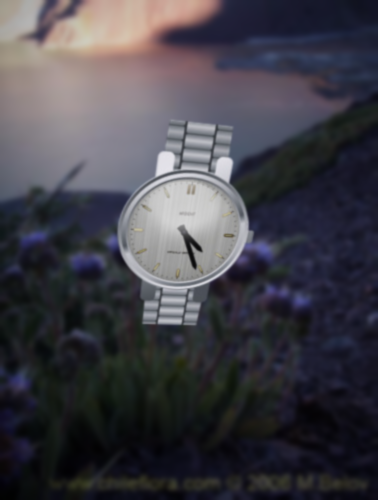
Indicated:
4.26
